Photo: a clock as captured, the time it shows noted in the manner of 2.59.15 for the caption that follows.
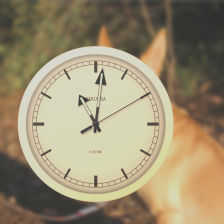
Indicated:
11.01.10
